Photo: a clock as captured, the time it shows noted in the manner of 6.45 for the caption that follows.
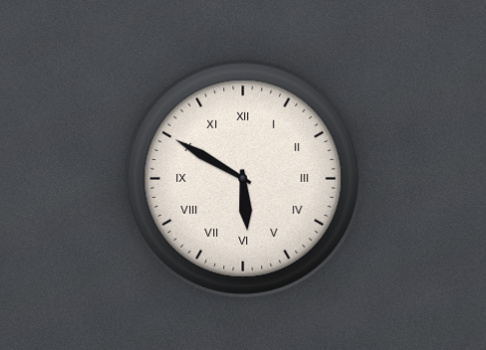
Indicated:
5.50
